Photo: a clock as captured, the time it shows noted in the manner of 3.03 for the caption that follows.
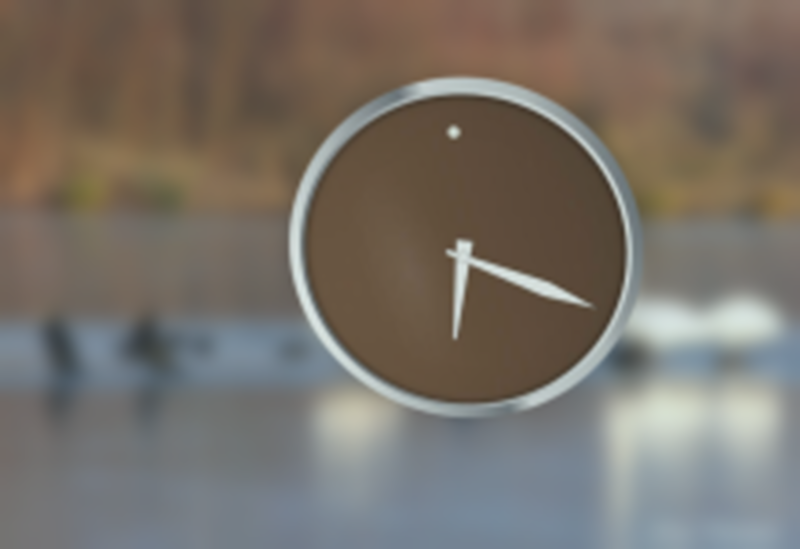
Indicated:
6.19
